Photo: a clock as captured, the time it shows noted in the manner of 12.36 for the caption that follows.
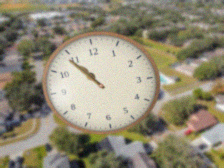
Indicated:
10.54
